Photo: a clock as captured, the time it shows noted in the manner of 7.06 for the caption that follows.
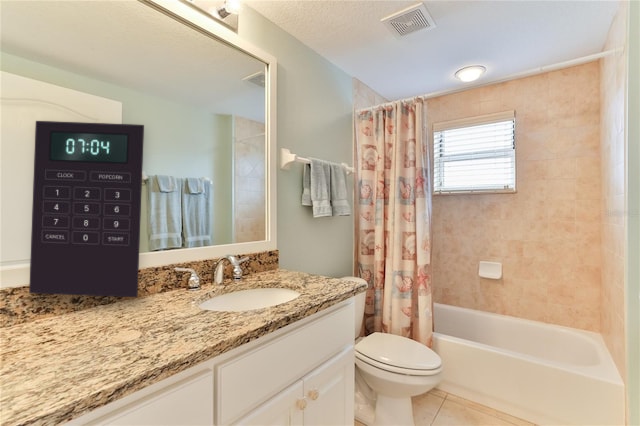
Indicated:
7.04
